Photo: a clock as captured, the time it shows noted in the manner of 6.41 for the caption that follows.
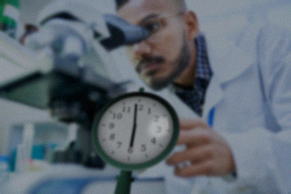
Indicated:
5.59
